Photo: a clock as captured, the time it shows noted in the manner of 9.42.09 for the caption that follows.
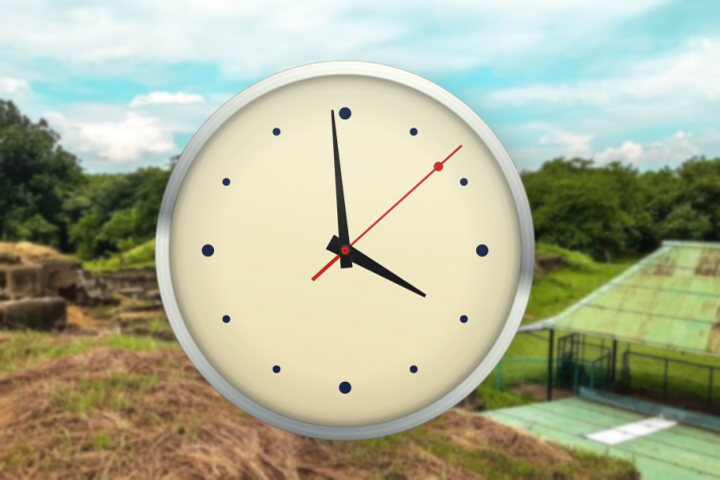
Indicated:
3.59.08
